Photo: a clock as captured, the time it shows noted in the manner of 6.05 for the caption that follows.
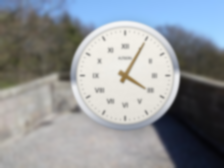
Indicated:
4.05
